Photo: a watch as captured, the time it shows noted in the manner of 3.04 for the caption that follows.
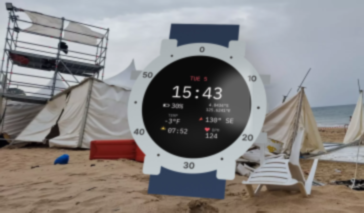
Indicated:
15.43
